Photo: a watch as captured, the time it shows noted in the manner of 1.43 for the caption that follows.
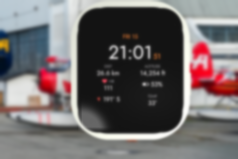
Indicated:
21.01
